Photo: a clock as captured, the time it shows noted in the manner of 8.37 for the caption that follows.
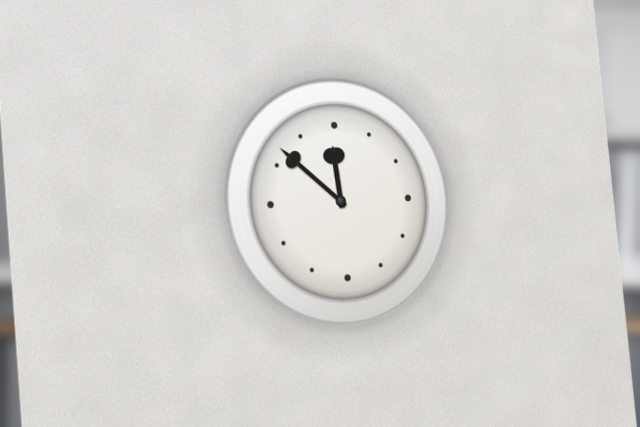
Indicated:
11.52
